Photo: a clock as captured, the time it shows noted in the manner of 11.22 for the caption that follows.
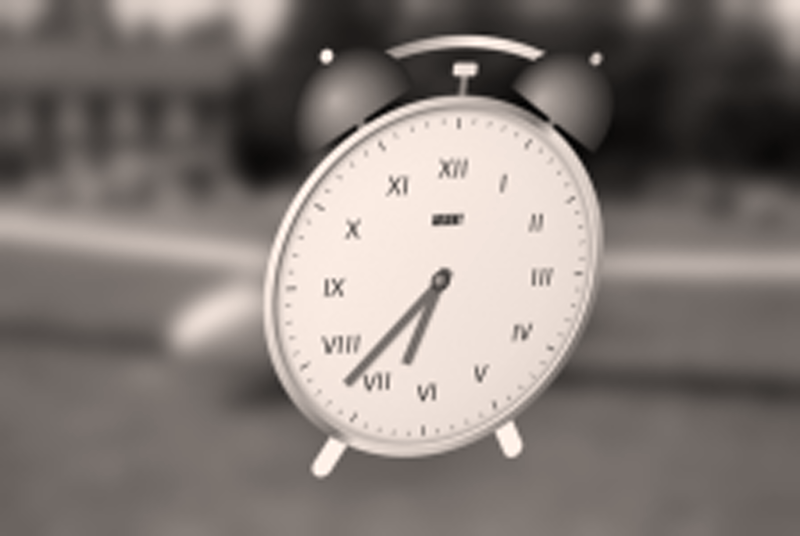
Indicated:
6.37
